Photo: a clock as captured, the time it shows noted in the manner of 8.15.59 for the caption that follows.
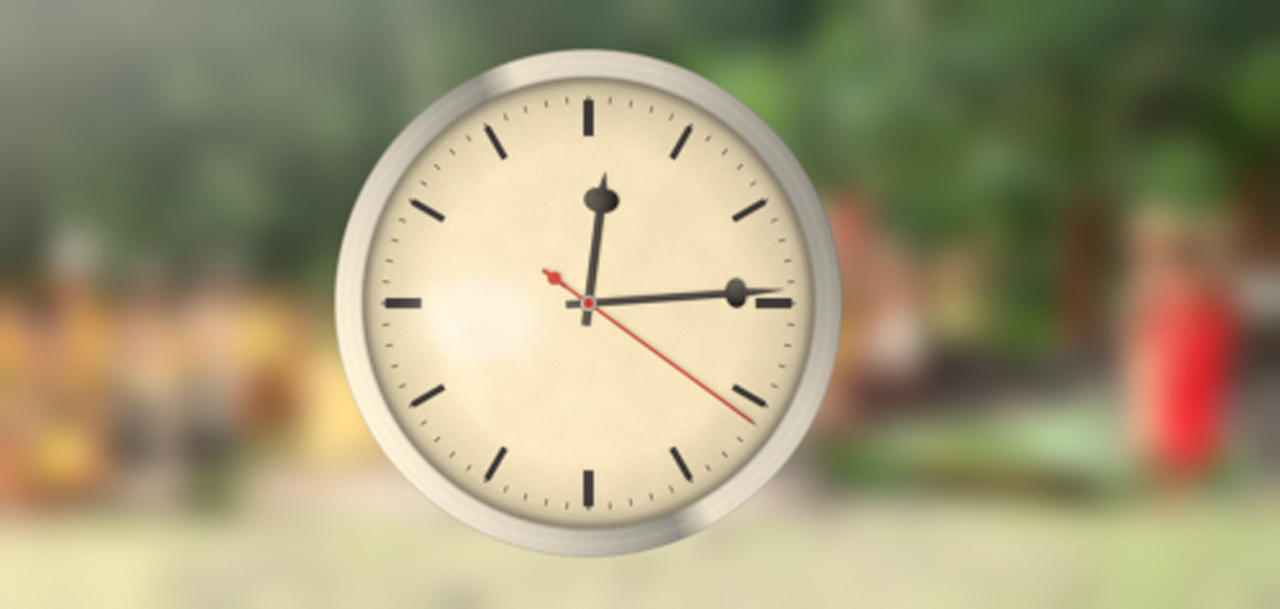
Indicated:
12.14.21
